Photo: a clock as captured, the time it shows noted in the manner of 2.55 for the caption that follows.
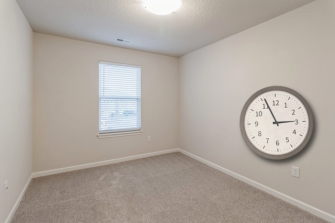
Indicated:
2.56
